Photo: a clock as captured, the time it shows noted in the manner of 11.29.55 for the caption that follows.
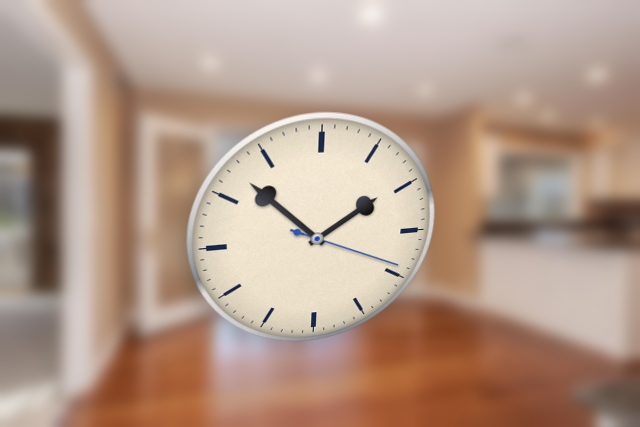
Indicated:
1.52.19
